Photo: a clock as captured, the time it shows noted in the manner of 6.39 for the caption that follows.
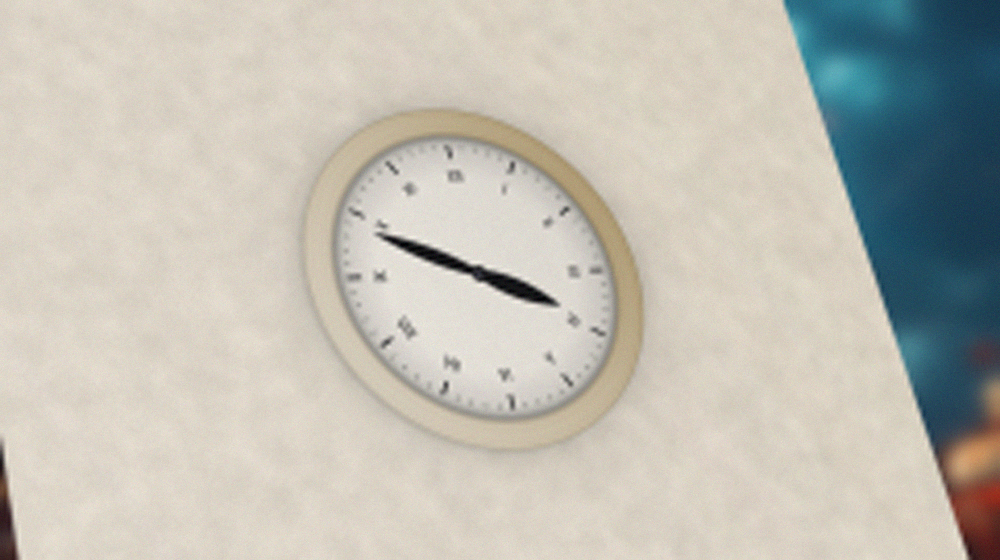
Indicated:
3.49
